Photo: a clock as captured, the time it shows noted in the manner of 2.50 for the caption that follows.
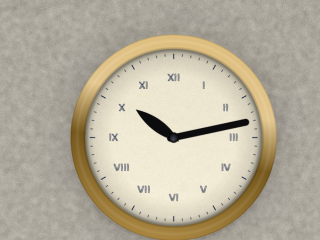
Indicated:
10.13
